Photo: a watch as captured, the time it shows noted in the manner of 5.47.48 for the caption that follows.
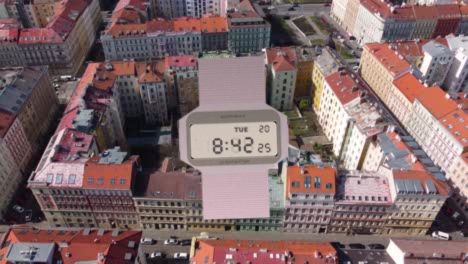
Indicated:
8.42.25
